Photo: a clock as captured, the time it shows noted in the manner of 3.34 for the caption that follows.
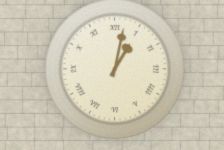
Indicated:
1.02
